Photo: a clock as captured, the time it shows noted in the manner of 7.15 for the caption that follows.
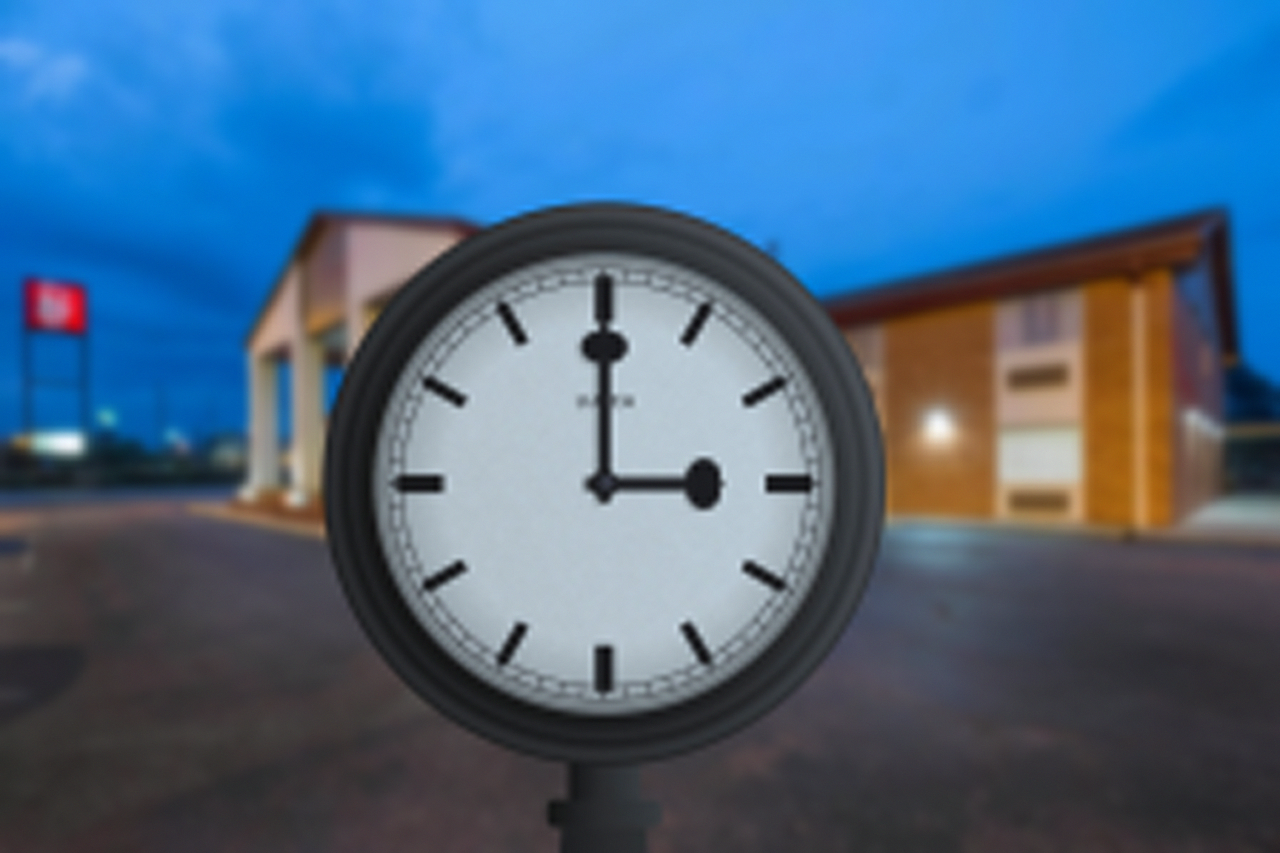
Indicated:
3.00
